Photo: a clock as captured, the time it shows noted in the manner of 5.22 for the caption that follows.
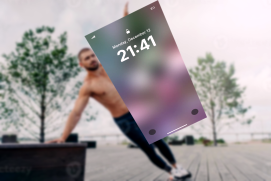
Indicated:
21.41
